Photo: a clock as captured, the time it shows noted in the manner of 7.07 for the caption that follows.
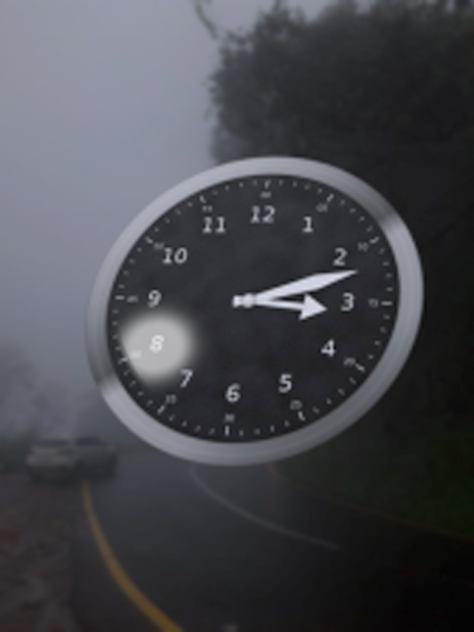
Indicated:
3.12
